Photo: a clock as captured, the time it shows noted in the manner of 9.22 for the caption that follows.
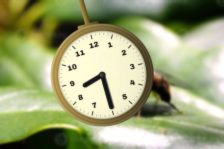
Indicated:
8.30
